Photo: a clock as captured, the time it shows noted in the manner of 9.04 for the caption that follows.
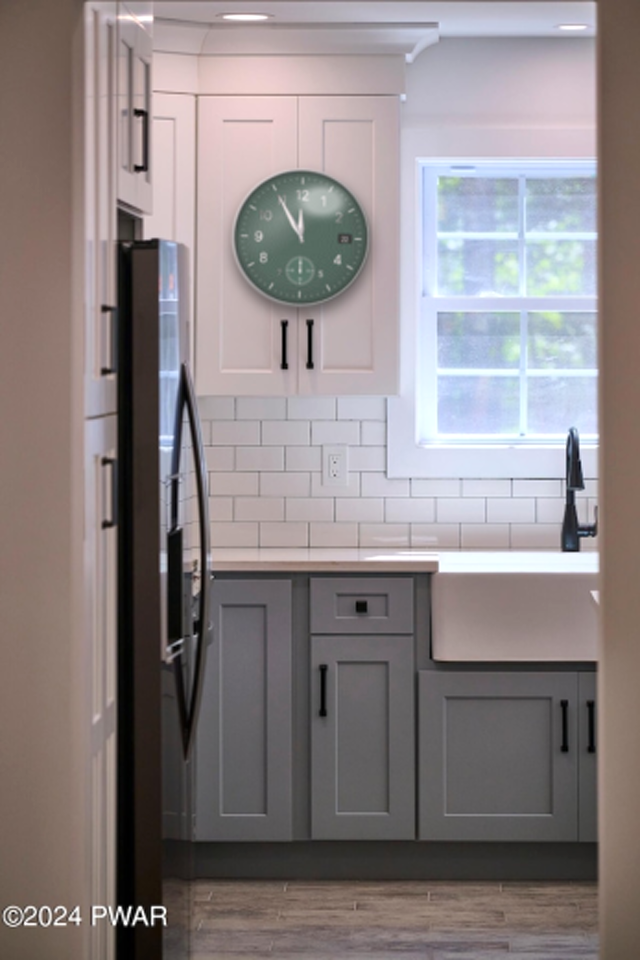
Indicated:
11.55
